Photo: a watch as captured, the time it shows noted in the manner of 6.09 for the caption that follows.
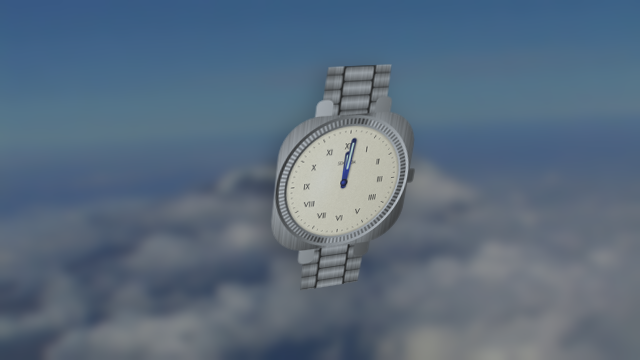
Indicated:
12.01
